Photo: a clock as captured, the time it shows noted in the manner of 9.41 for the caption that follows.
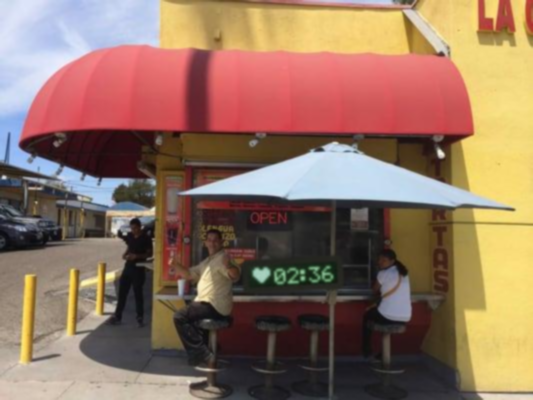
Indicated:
2.36
